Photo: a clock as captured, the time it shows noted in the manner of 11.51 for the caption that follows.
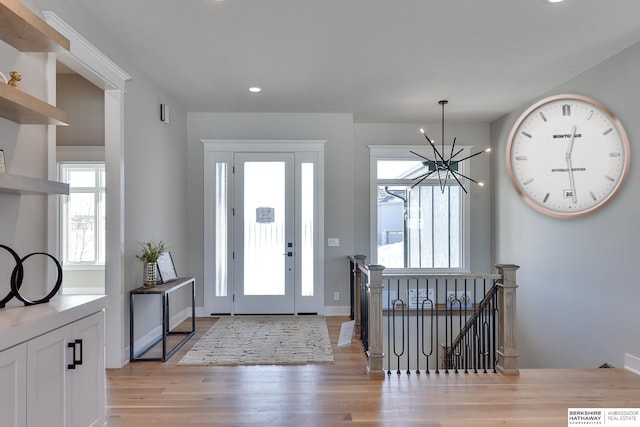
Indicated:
12.29
